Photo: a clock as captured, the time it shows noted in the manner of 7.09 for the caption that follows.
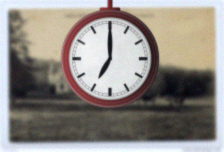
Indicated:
7.00
